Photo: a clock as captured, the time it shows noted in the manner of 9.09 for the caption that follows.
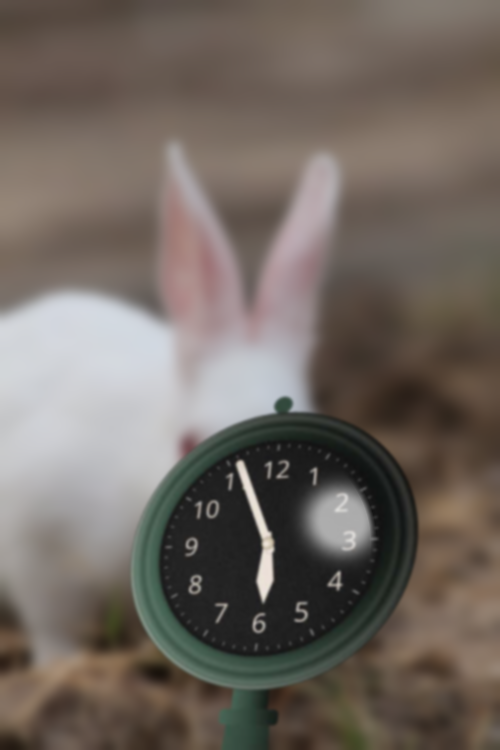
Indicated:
5.56
